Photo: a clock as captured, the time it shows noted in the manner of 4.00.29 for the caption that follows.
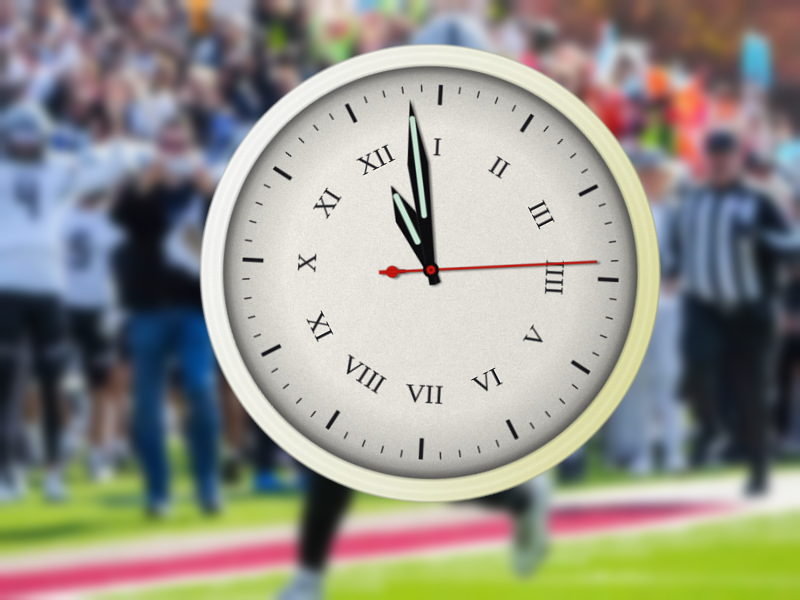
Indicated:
12.03.19
